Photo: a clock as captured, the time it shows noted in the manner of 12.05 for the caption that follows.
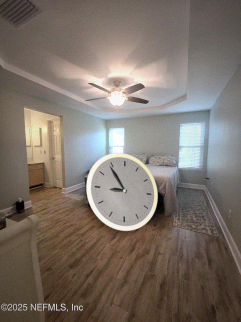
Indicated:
8.54
